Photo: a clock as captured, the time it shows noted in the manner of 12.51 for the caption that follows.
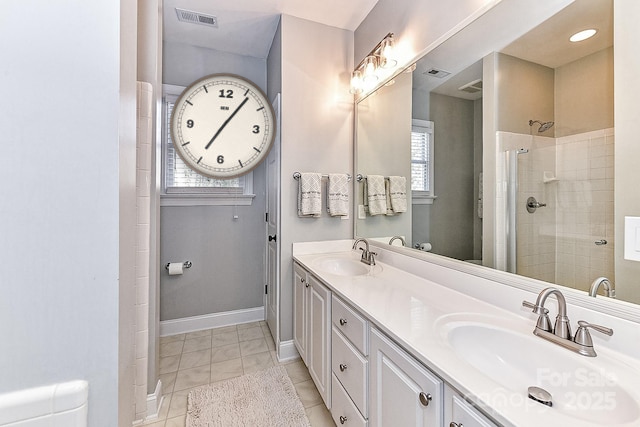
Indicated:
7.06
